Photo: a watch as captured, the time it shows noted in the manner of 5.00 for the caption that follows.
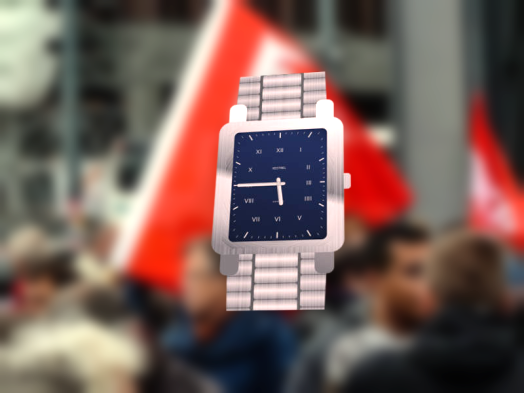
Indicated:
5.45
